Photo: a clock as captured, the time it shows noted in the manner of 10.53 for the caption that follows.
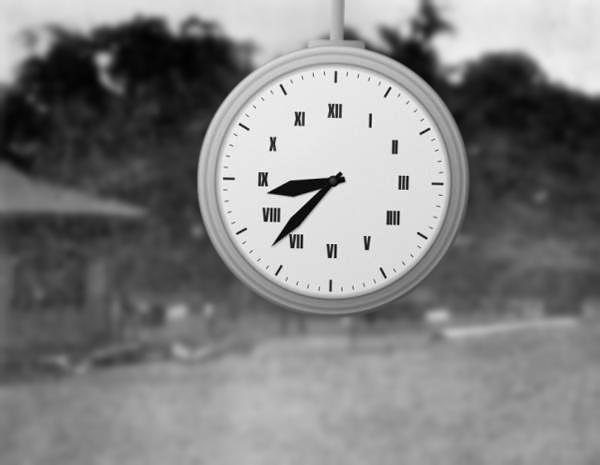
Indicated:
8.37
